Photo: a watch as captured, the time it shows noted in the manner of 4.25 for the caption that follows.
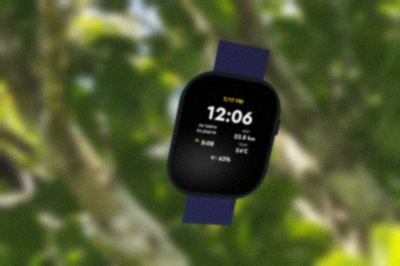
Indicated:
12.06
